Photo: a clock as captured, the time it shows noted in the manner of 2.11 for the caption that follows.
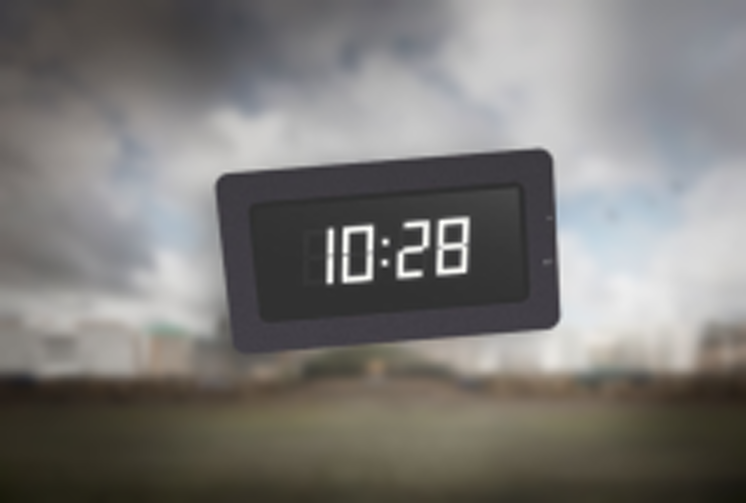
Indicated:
10.28
